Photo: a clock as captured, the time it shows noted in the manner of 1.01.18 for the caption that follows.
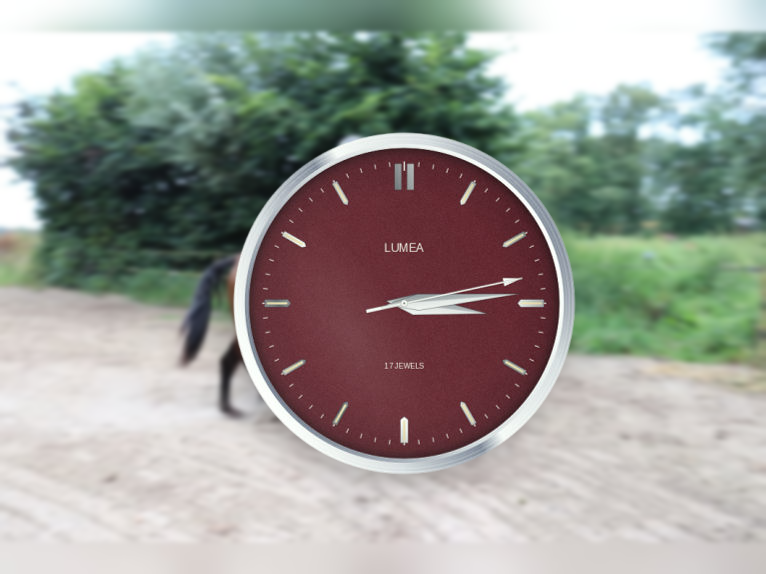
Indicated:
3.14.13
